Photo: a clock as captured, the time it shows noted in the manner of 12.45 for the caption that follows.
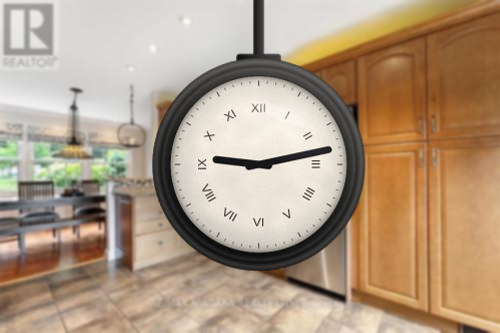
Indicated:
9.13
